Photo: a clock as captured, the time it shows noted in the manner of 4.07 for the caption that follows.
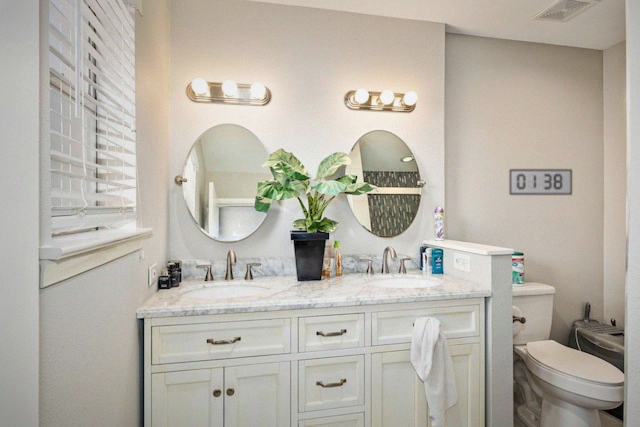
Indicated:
1.38
